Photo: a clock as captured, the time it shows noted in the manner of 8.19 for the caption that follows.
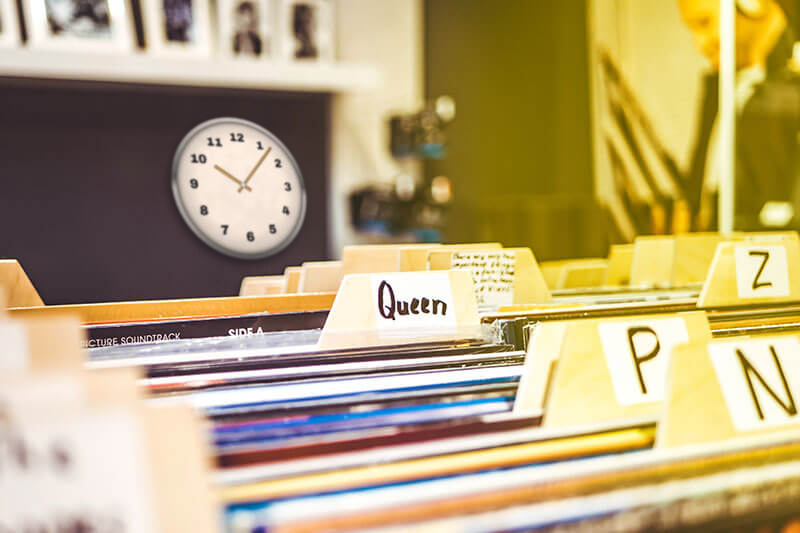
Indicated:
10.07
